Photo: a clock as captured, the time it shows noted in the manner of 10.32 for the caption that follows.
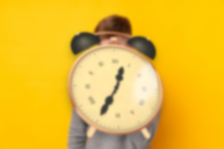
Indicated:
12.35
